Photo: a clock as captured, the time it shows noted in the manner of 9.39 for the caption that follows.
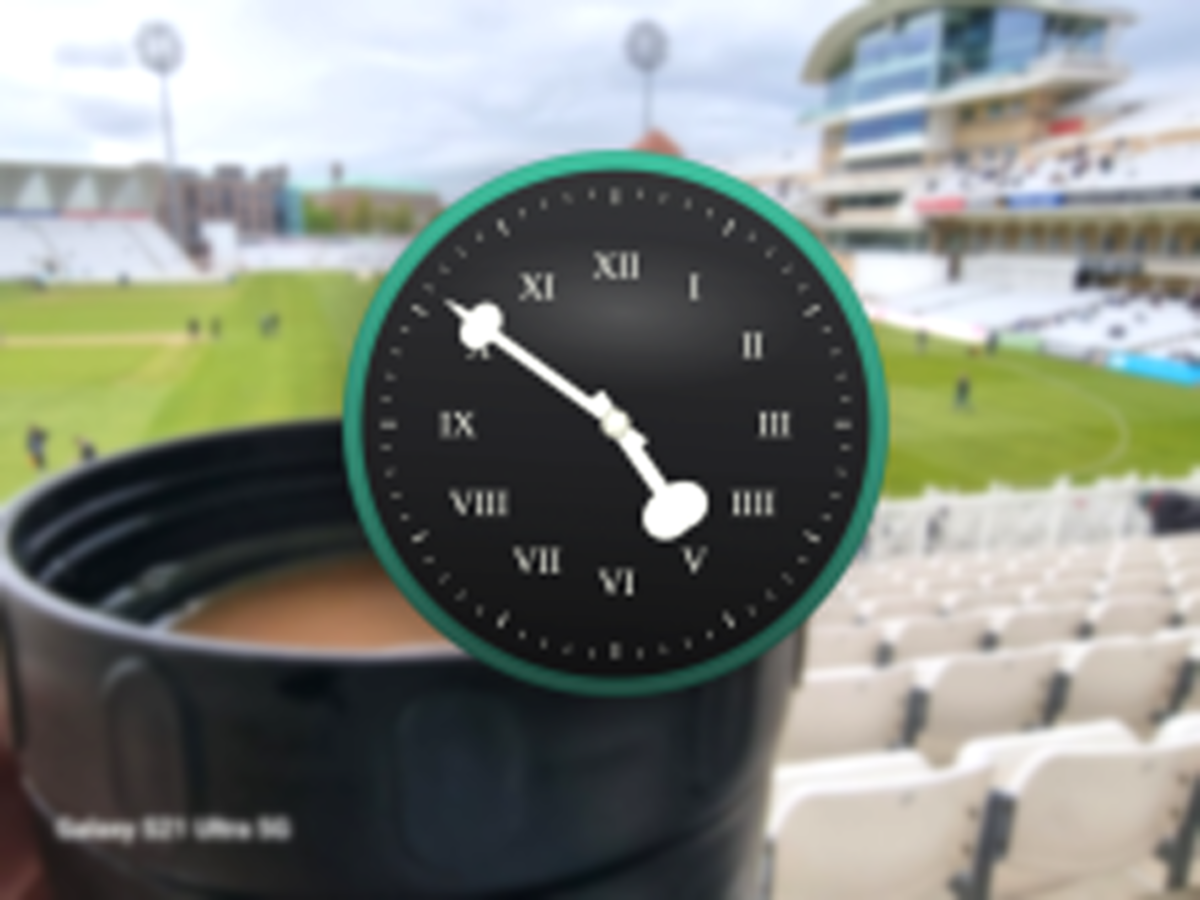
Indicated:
4.51
